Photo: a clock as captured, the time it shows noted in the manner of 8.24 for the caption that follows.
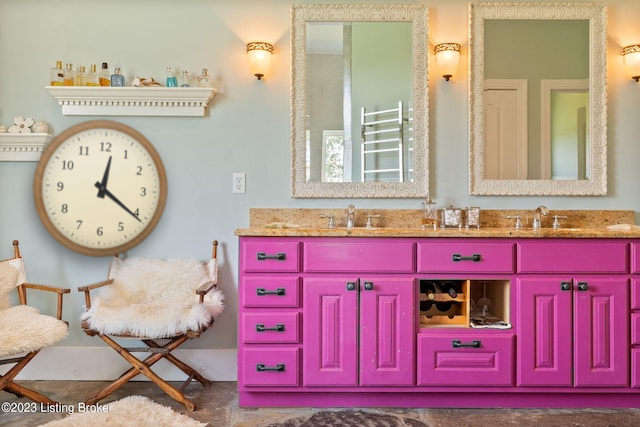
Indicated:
12.21
